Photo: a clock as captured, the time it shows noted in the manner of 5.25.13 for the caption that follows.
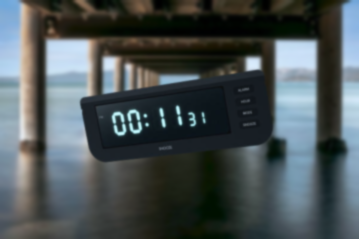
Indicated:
0.11.31
